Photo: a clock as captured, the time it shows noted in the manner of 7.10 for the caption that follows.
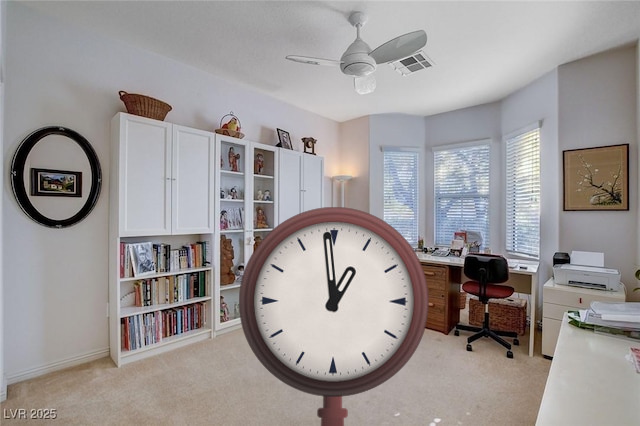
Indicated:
12.59
